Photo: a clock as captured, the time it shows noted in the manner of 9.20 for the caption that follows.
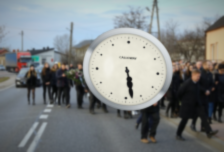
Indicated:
5.28
